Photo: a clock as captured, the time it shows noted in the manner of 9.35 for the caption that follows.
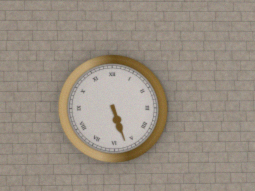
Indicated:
5.27
